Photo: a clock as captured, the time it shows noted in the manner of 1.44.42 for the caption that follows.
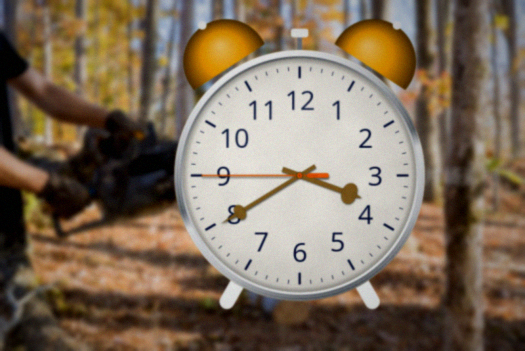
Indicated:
3.39.45
